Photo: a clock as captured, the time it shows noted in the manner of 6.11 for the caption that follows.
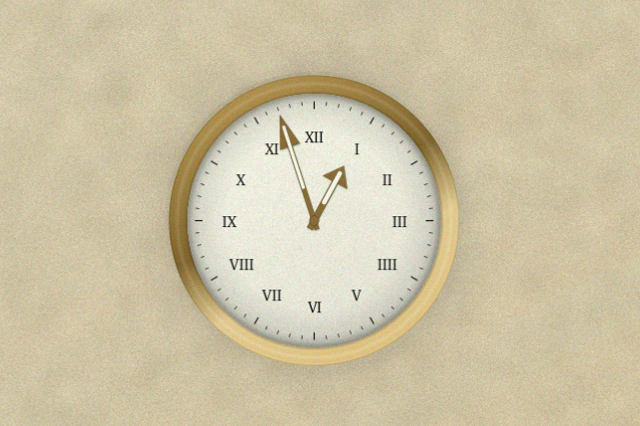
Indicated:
12.57
